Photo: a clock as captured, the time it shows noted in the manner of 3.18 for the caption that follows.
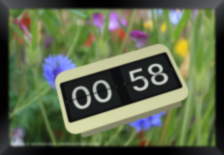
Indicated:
0.58
